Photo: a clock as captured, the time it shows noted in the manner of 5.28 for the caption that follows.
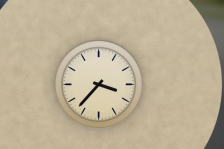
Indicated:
3.37
